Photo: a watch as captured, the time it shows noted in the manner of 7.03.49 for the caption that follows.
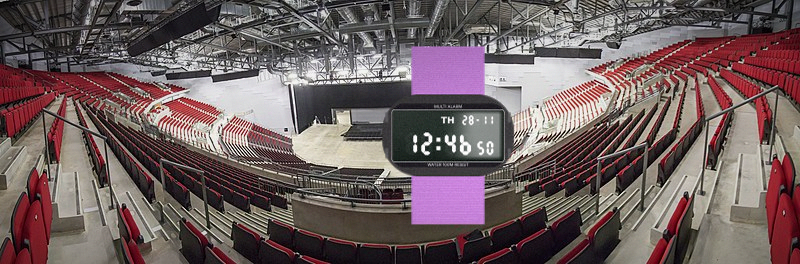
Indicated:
12.46.50
